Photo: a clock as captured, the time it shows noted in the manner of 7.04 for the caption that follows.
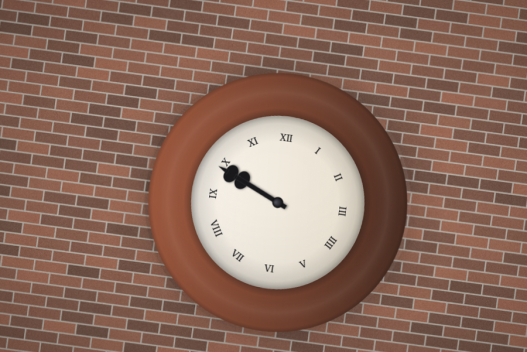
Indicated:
9.49
